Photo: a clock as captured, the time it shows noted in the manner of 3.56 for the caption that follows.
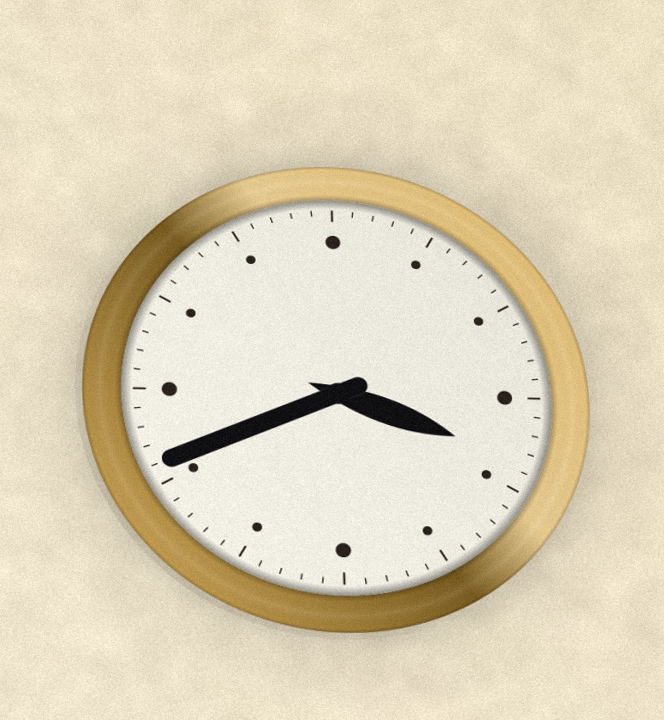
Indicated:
3.41
